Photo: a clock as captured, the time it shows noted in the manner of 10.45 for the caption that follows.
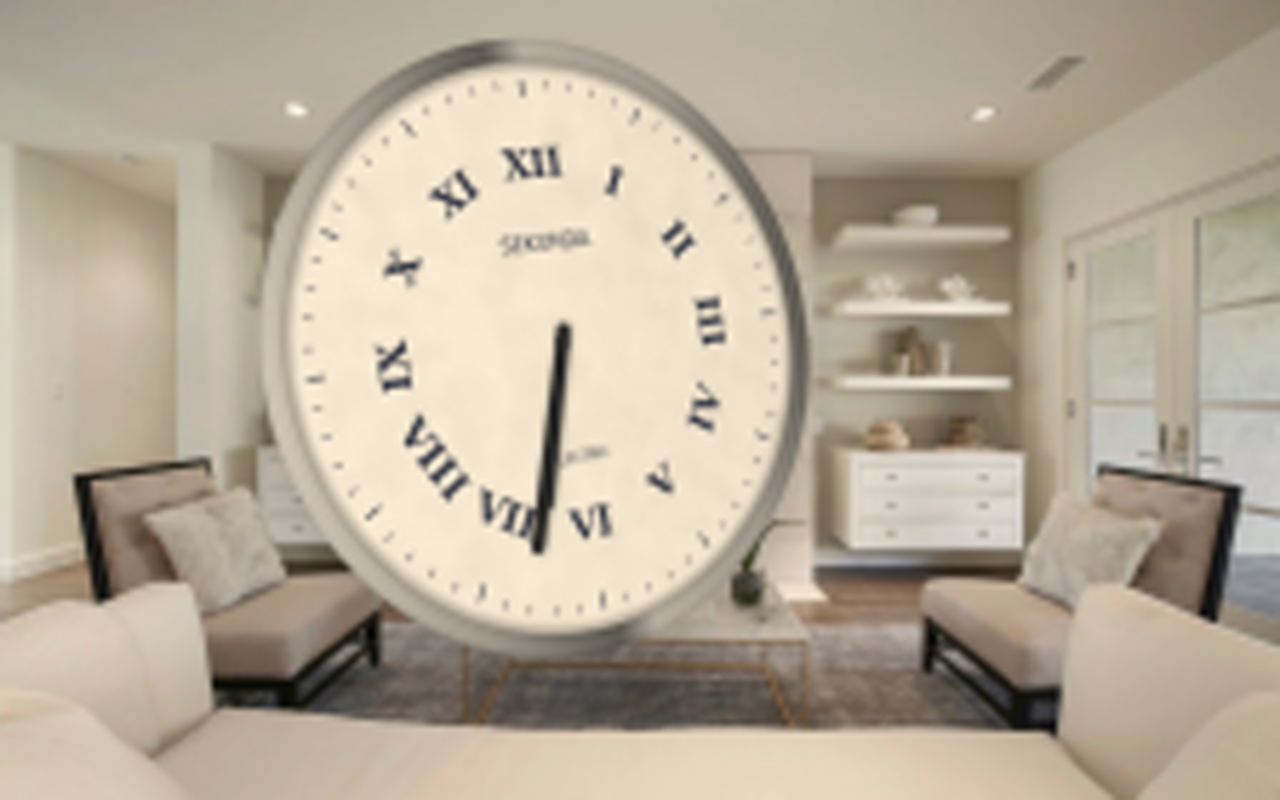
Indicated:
6.33
